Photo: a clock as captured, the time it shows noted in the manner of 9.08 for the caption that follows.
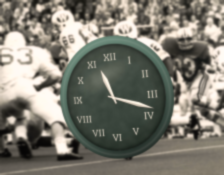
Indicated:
11.18
